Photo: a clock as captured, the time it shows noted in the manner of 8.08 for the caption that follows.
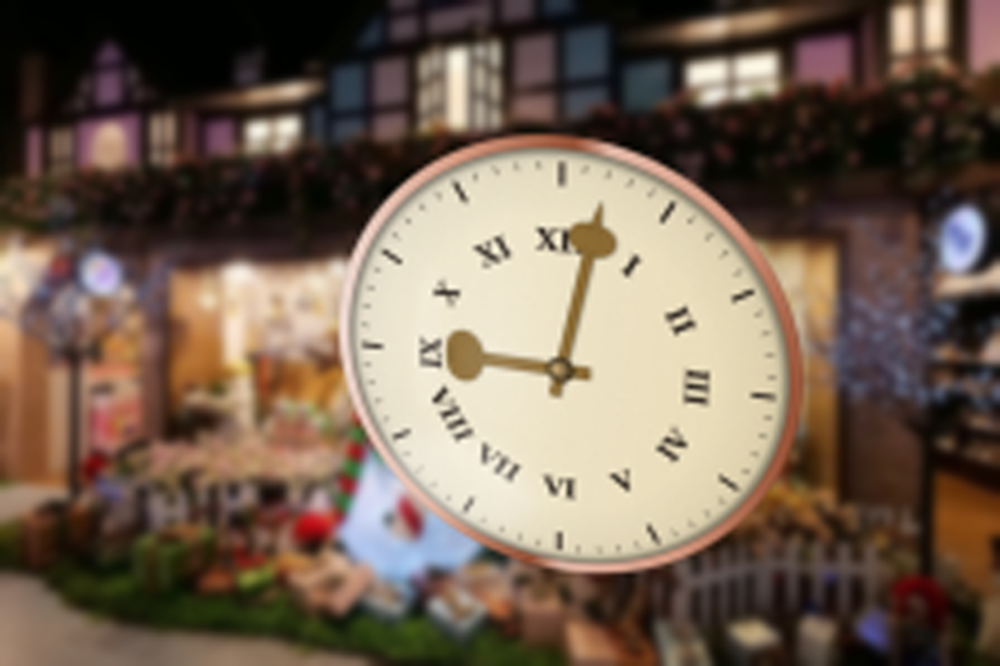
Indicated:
9.02
